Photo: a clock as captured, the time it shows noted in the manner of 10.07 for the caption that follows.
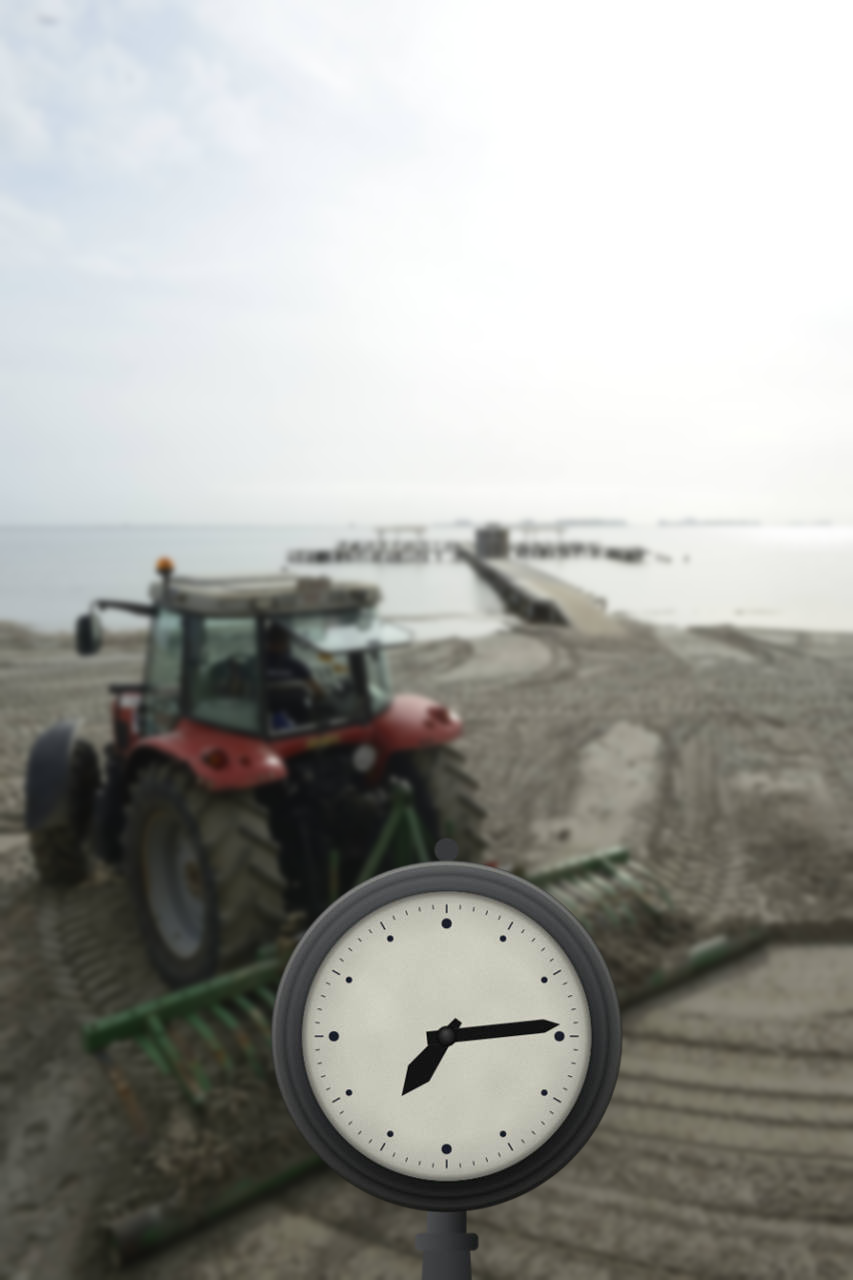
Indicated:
7.14
